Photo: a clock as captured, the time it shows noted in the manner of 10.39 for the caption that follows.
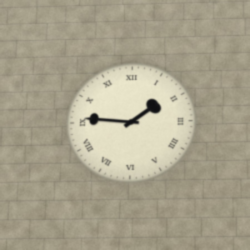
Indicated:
1.46
